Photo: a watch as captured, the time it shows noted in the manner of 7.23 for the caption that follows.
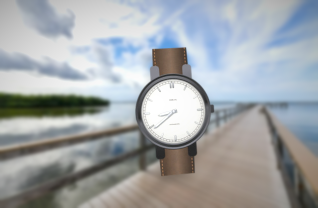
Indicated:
8.39
